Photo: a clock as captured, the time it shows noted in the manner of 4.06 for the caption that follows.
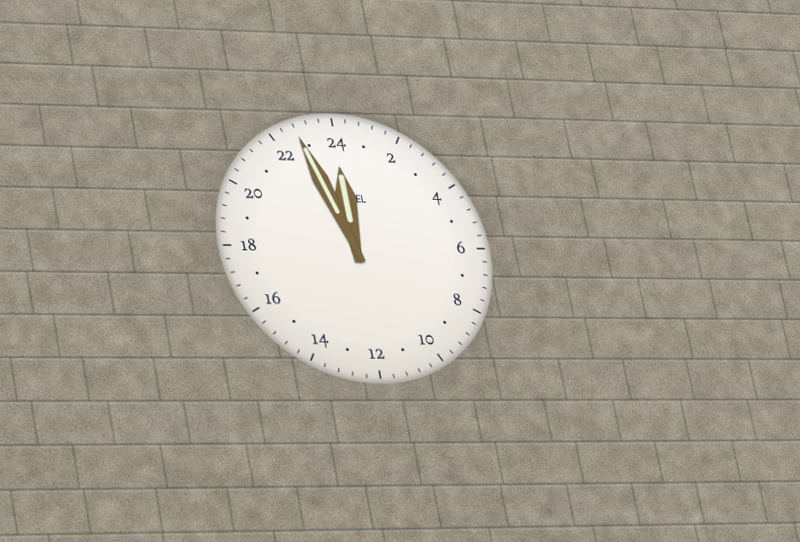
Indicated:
23.57
